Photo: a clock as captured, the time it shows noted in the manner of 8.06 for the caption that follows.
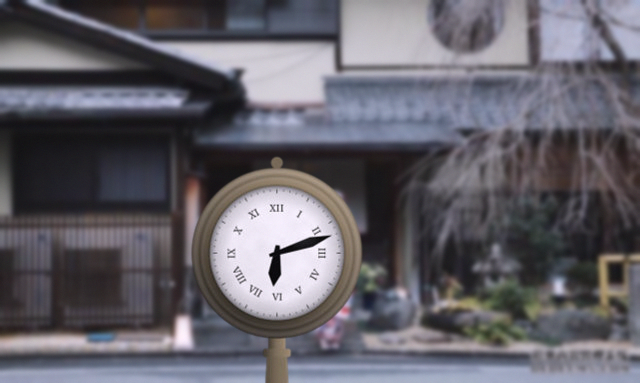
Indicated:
6.12
